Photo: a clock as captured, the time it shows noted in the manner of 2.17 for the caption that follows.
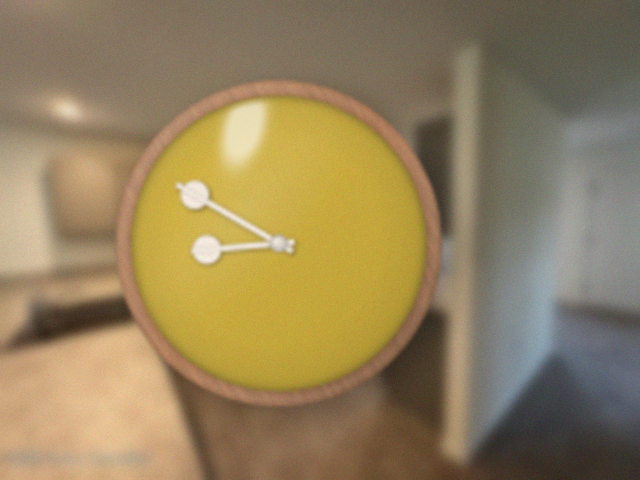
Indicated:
8.50
